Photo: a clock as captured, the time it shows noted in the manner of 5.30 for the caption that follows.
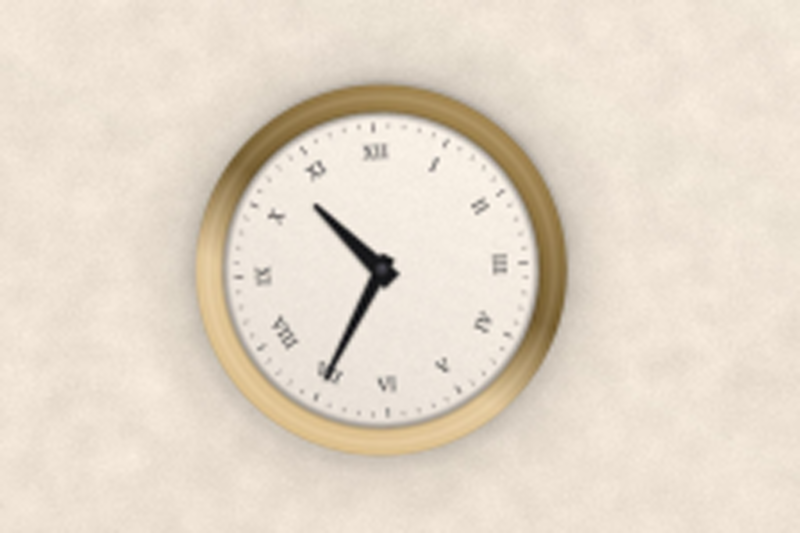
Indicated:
10.35
